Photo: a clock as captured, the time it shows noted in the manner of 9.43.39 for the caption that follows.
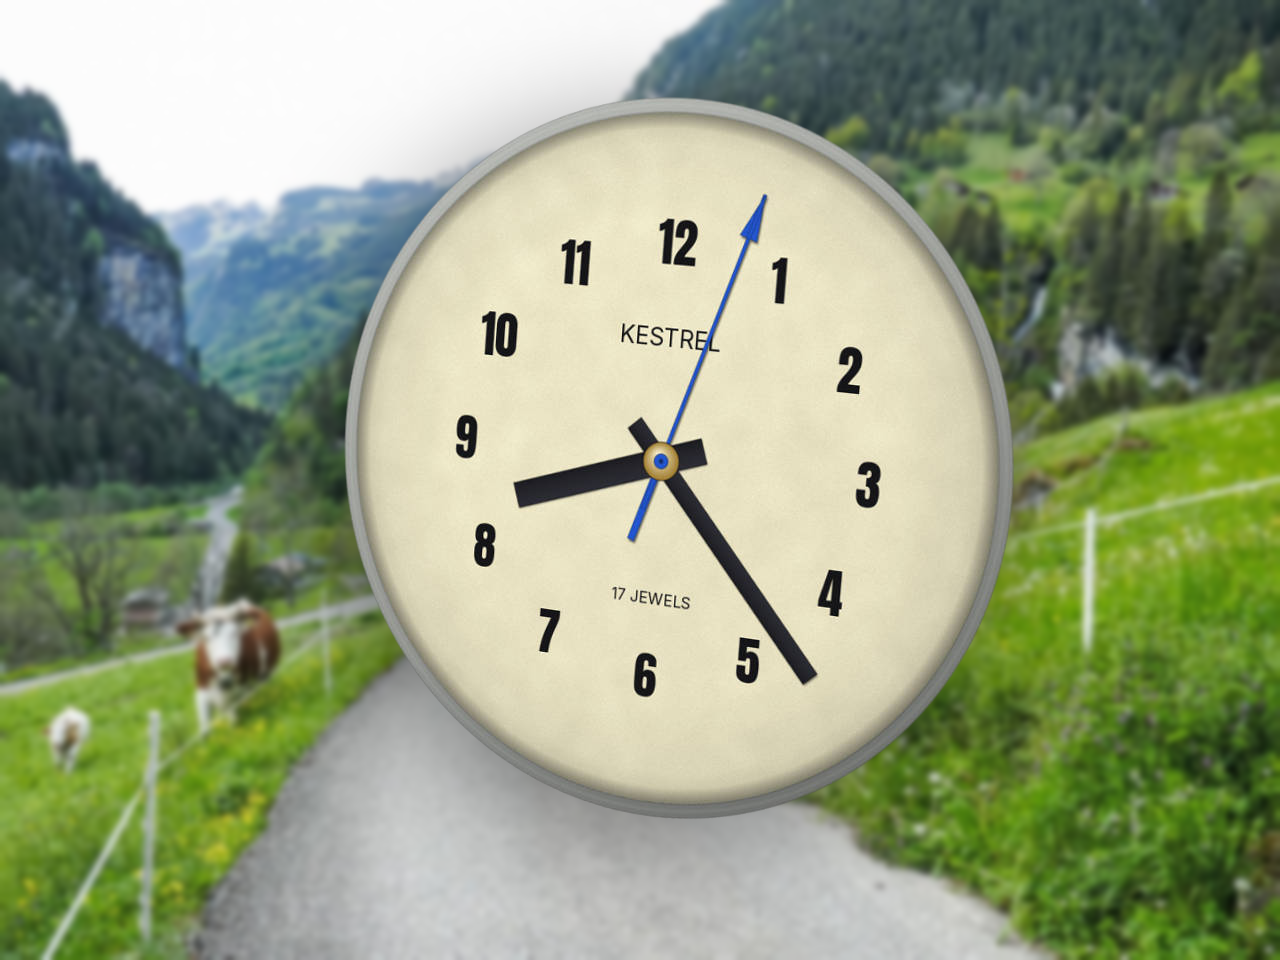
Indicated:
8.23.03
